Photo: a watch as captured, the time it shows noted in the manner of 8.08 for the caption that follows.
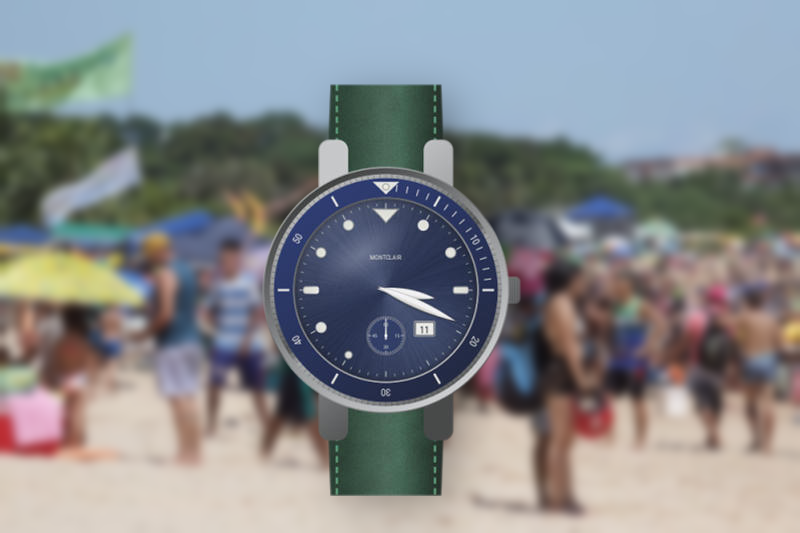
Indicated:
3.19
